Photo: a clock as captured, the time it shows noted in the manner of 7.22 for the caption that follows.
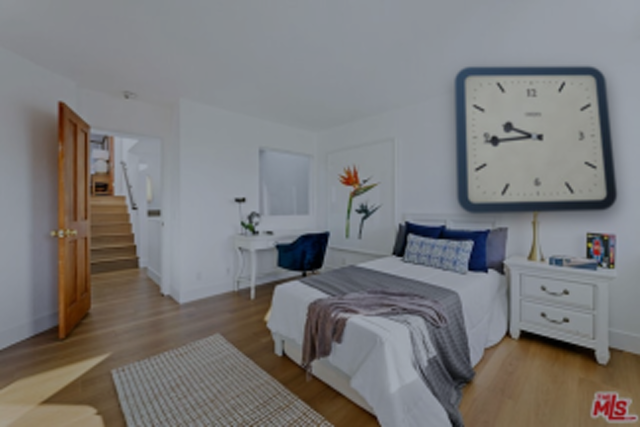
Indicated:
9.44
